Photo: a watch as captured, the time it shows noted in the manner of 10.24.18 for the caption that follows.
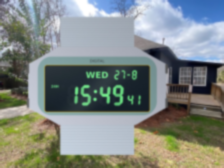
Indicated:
15.49.41
